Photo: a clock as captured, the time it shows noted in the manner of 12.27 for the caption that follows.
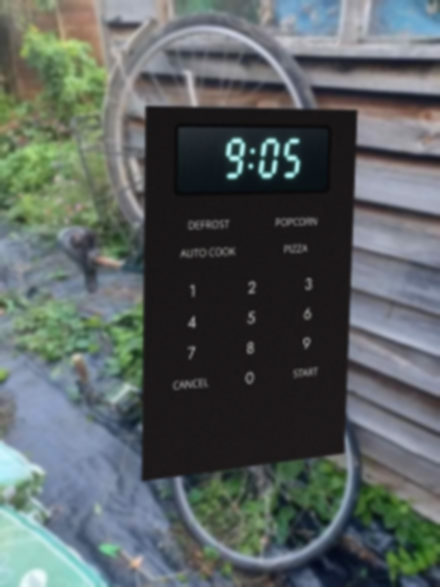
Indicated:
9.05
